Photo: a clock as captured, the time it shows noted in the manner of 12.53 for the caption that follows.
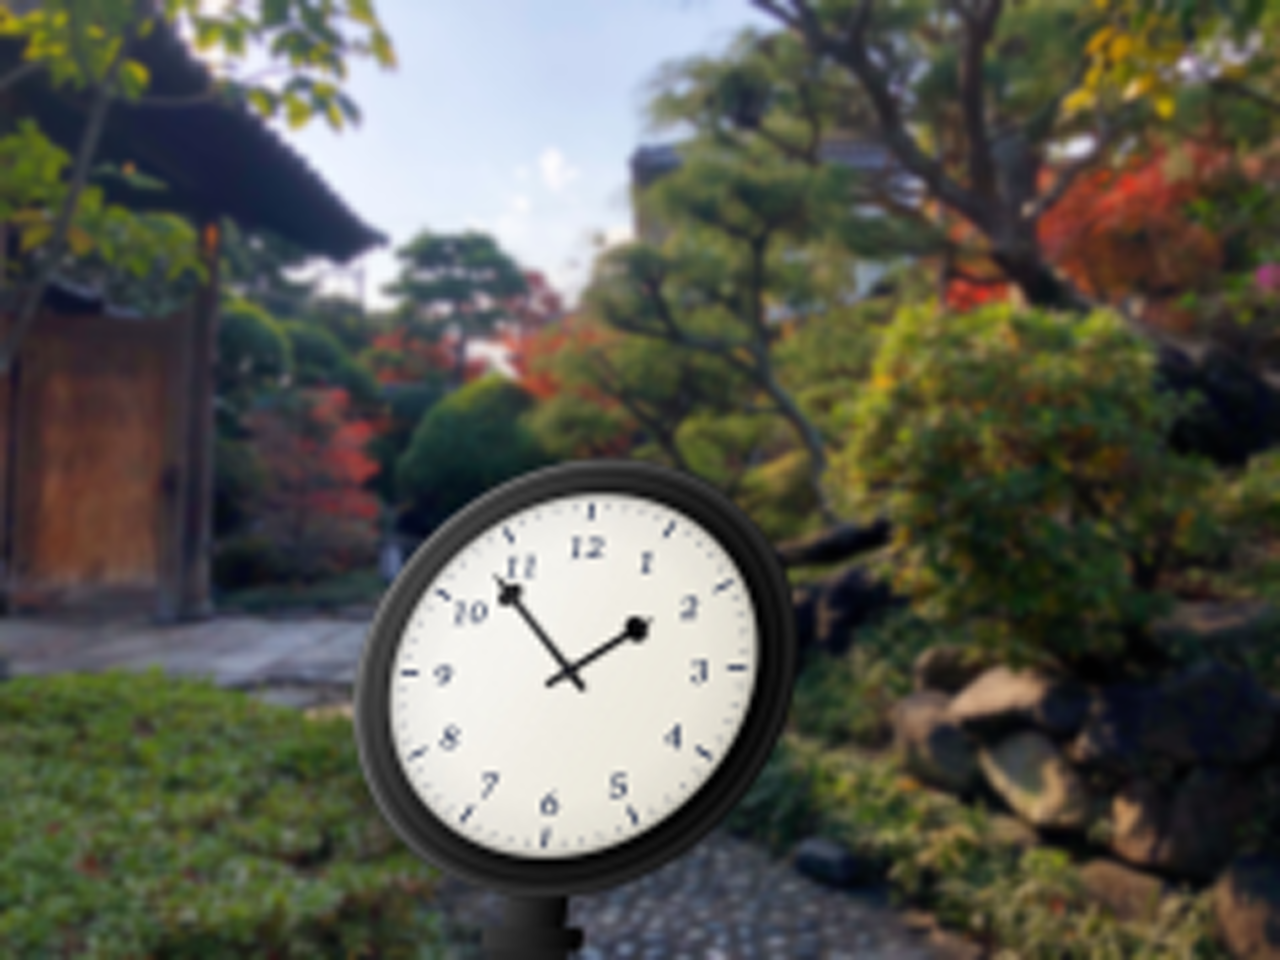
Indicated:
1.53
